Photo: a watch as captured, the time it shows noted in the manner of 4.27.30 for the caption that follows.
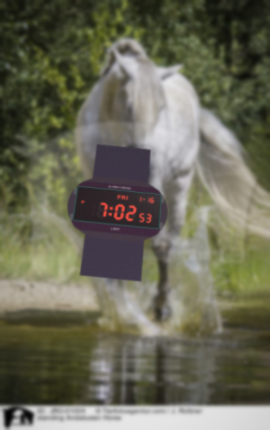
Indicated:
7.02.53
